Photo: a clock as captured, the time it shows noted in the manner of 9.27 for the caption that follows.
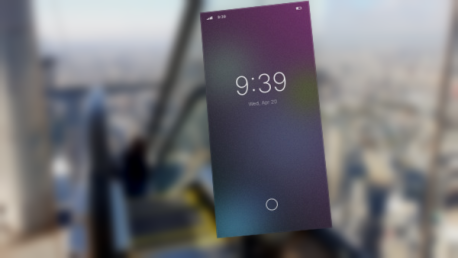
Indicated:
9.39
